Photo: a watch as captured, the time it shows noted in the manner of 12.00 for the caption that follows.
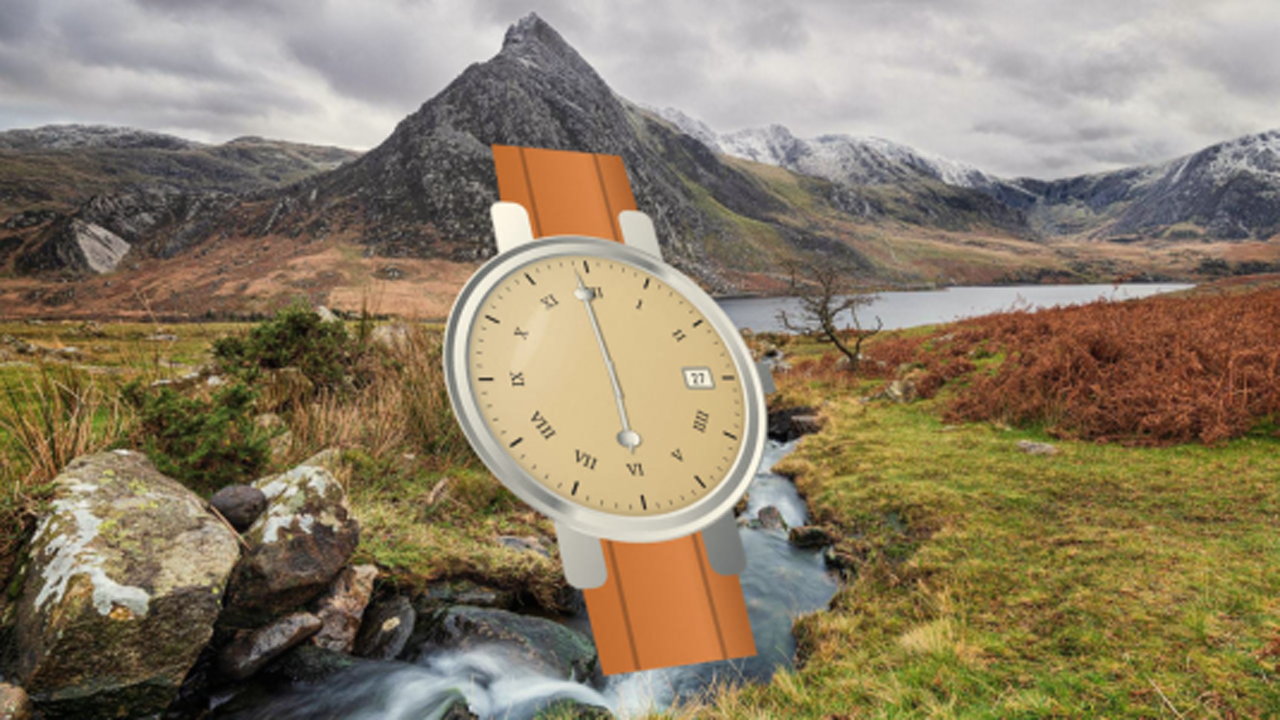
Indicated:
5.59
